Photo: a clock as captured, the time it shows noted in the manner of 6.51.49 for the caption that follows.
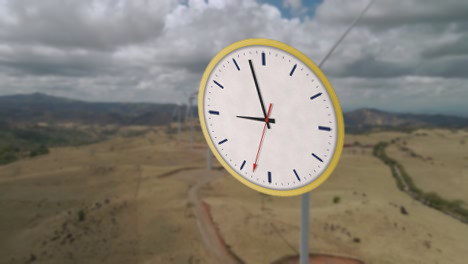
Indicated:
8.57.33
